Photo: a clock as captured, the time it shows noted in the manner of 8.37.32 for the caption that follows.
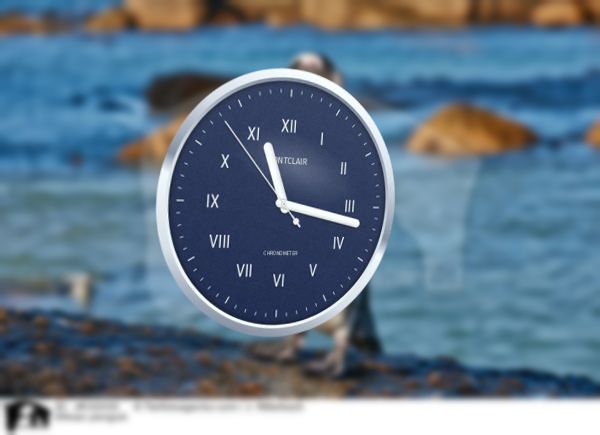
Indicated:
11.16.53
